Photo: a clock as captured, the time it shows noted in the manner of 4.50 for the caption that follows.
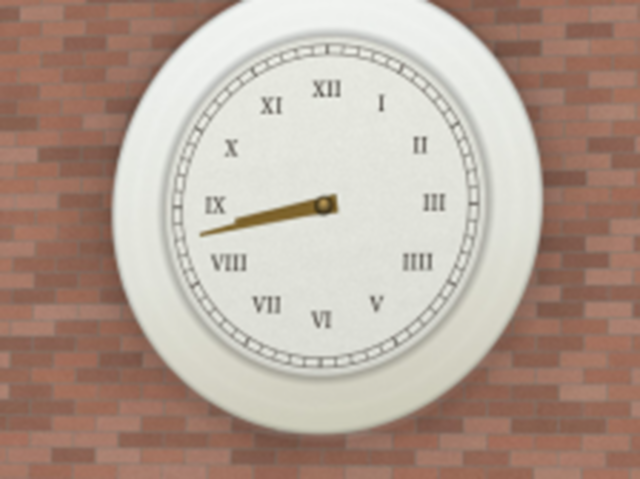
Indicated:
8.43
